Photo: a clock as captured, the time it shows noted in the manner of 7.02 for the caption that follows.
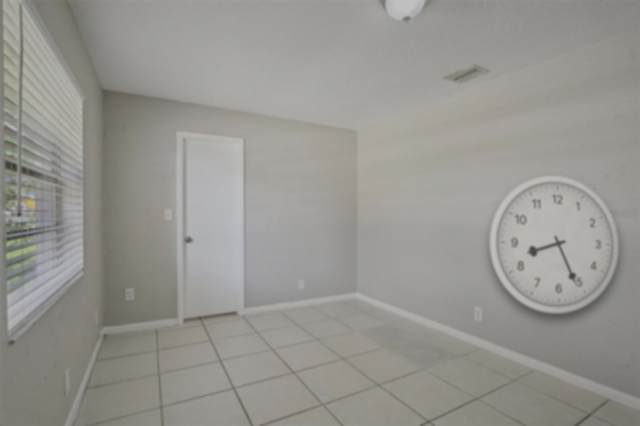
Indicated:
8.26
